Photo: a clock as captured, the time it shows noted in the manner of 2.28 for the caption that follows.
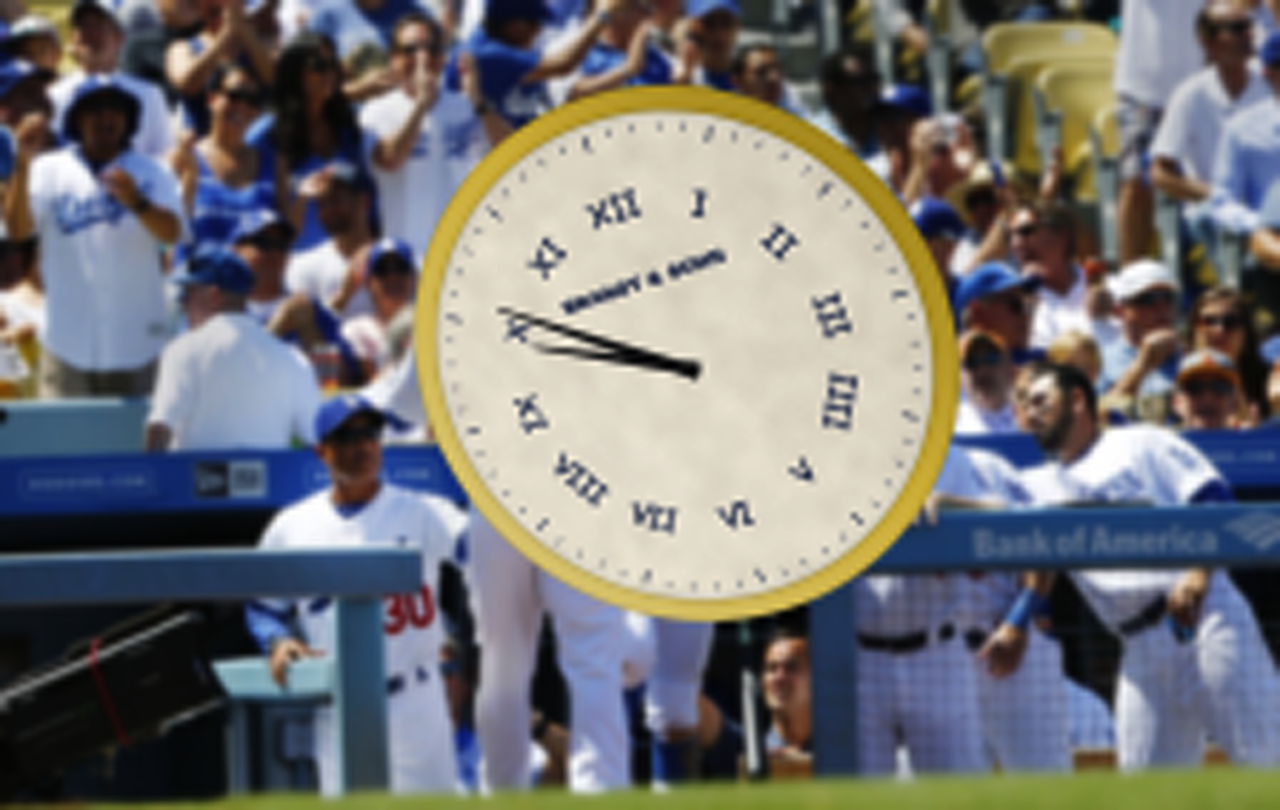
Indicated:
9.51
